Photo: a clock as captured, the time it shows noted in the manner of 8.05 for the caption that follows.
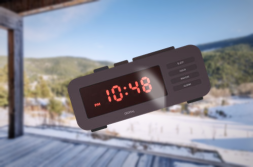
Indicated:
10.48
